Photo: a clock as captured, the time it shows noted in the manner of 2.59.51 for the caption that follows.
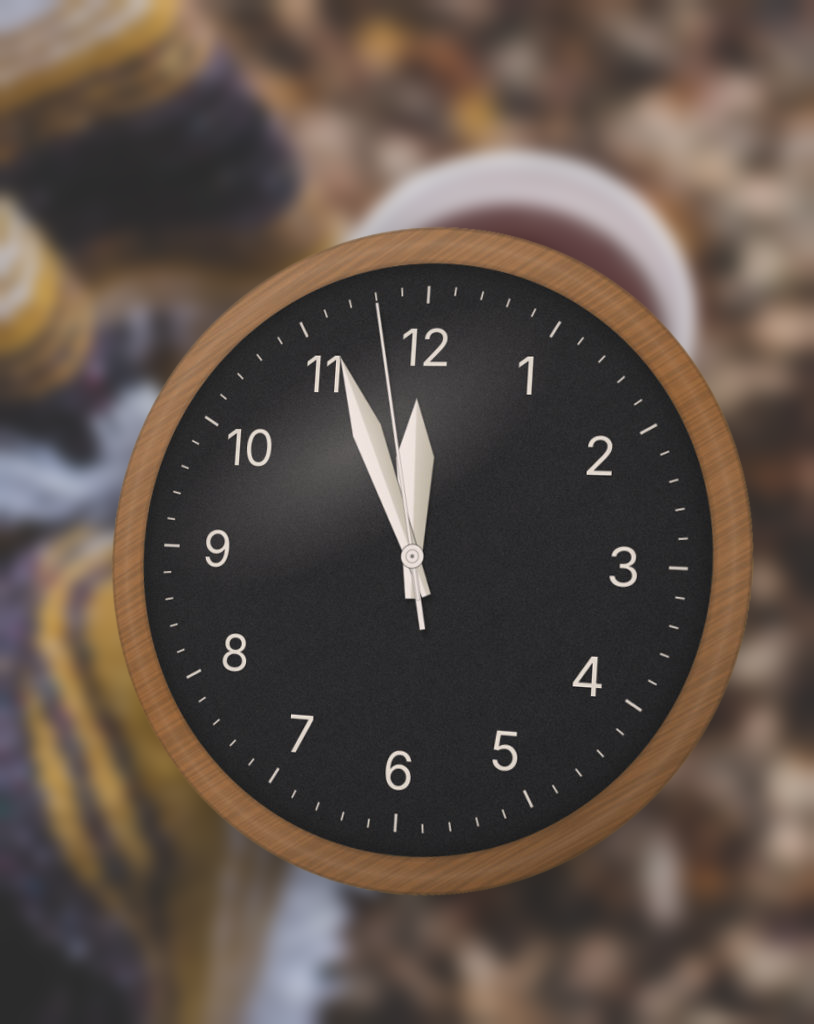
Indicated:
11.55.58
